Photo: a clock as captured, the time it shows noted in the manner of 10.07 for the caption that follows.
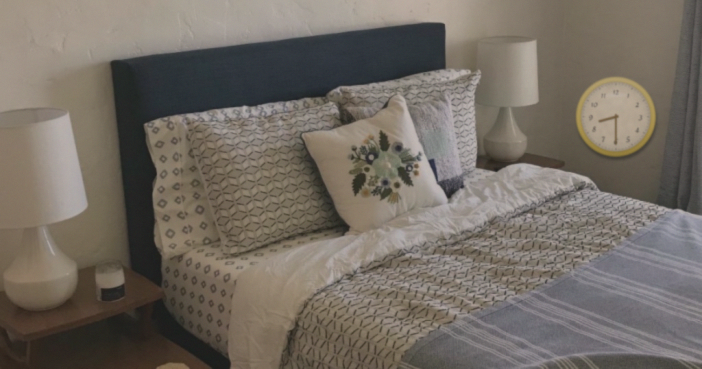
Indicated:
8.30
